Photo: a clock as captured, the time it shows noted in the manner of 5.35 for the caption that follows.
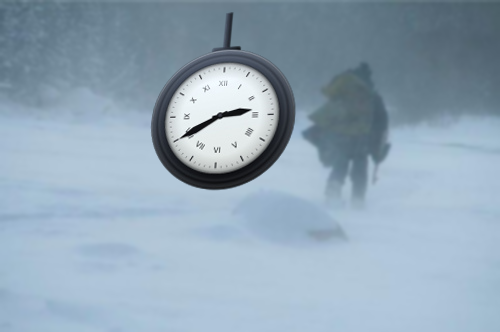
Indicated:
2.40
